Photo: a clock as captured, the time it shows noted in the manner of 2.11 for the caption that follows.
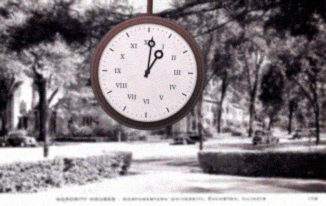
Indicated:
1.01
